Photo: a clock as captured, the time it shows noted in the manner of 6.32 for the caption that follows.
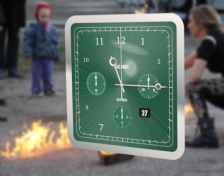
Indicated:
11.15
